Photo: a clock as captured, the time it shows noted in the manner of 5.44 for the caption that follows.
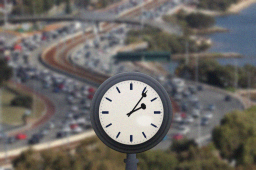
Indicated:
2.06
